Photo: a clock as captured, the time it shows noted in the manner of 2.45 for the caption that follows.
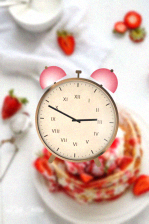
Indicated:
2.49
